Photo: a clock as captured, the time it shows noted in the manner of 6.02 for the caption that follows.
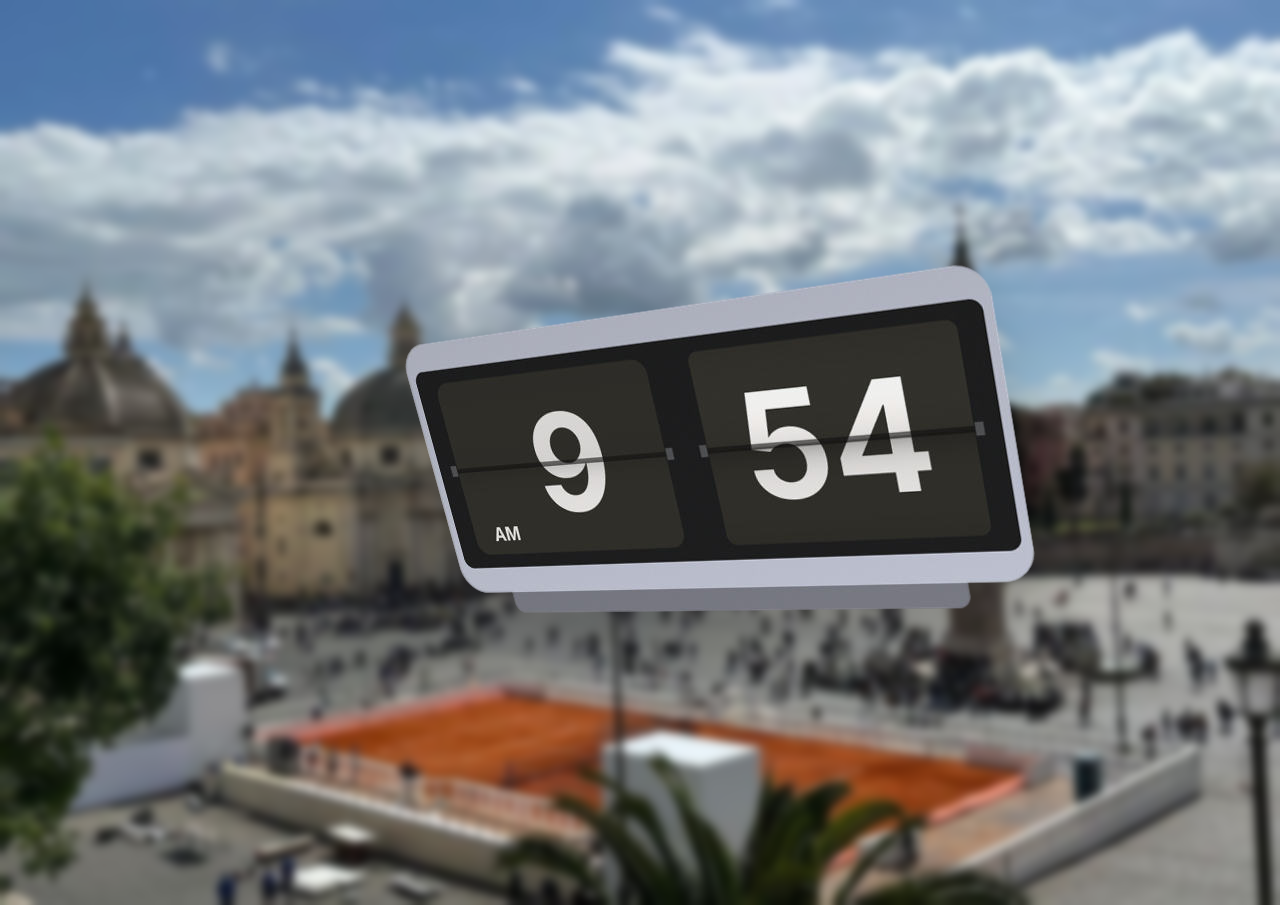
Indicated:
9.54
